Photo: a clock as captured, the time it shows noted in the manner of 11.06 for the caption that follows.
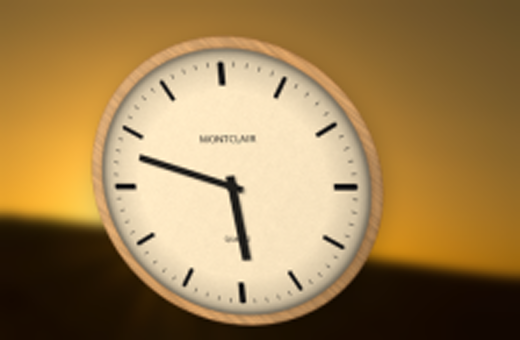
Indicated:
5.48
